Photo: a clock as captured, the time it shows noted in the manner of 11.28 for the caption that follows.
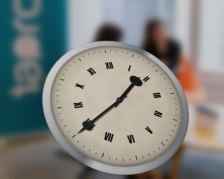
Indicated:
1.40
